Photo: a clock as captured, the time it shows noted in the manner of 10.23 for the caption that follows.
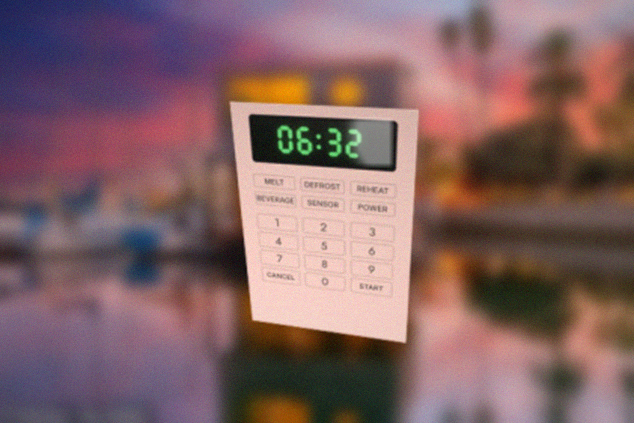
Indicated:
6.32
